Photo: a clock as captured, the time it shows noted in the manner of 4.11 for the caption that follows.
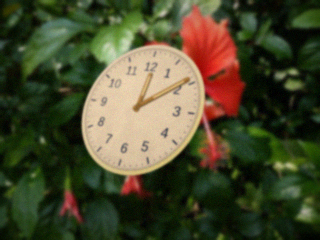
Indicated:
12.09
